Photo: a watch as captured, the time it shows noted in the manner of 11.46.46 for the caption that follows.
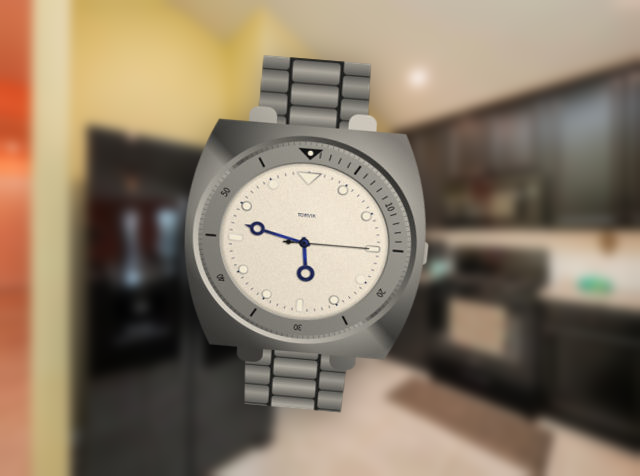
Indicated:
5.47.15
